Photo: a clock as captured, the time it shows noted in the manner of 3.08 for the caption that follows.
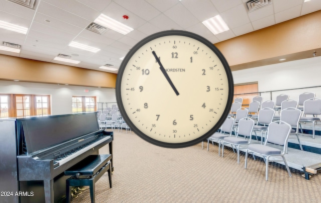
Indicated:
10.55
